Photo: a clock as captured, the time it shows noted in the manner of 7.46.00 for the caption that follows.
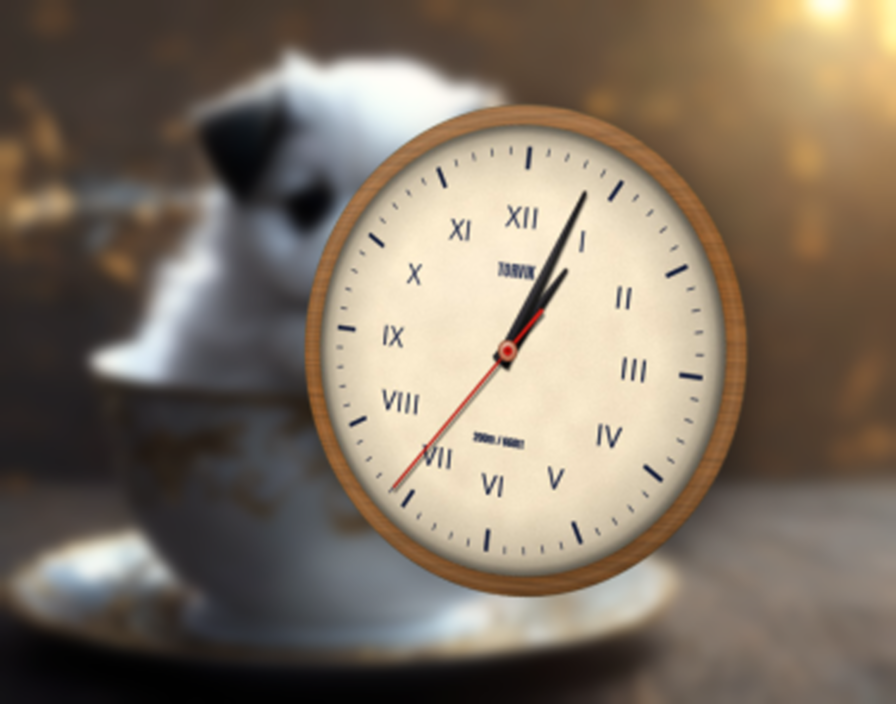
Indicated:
1.03.36
